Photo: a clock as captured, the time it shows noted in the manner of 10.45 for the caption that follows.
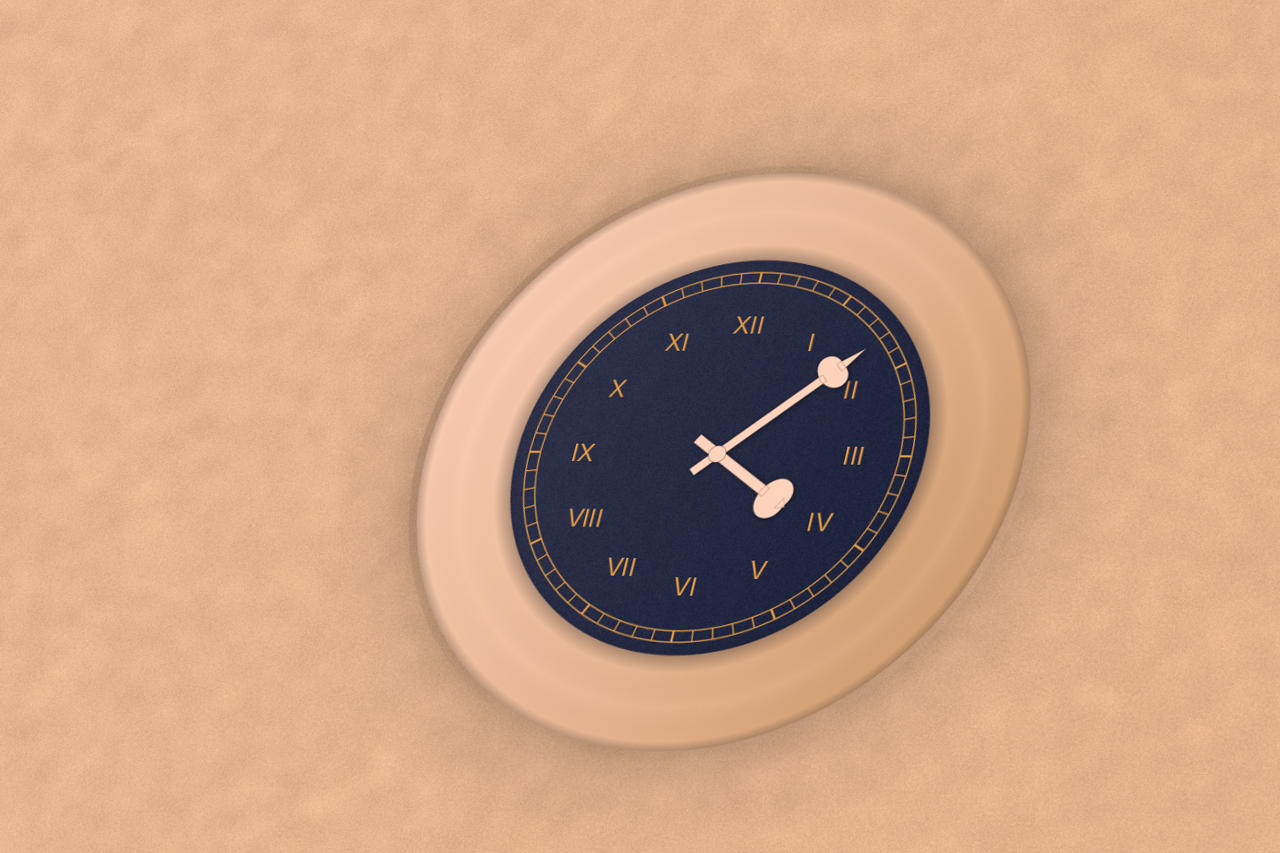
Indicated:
4.08
